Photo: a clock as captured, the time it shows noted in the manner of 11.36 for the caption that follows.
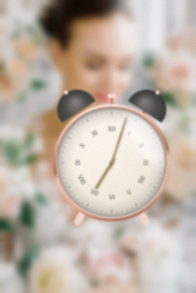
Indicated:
7.03
